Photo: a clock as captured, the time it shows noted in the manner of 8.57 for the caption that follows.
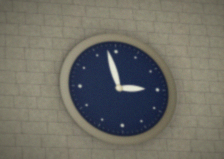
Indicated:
2.58
